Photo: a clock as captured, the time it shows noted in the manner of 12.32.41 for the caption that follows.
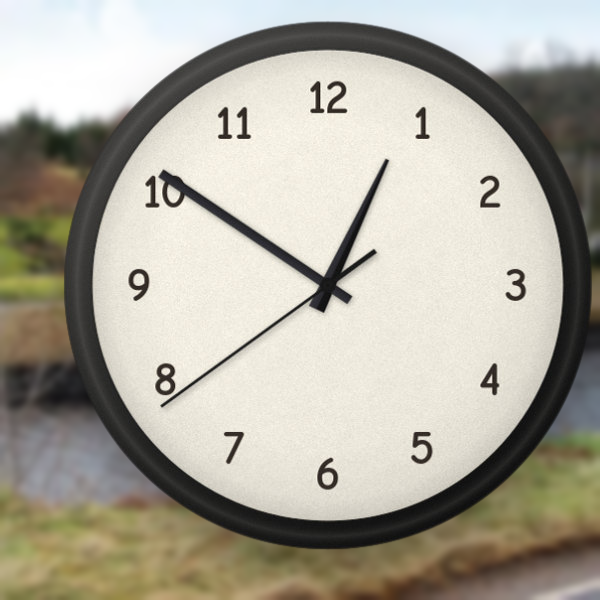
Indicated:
12.50.39
